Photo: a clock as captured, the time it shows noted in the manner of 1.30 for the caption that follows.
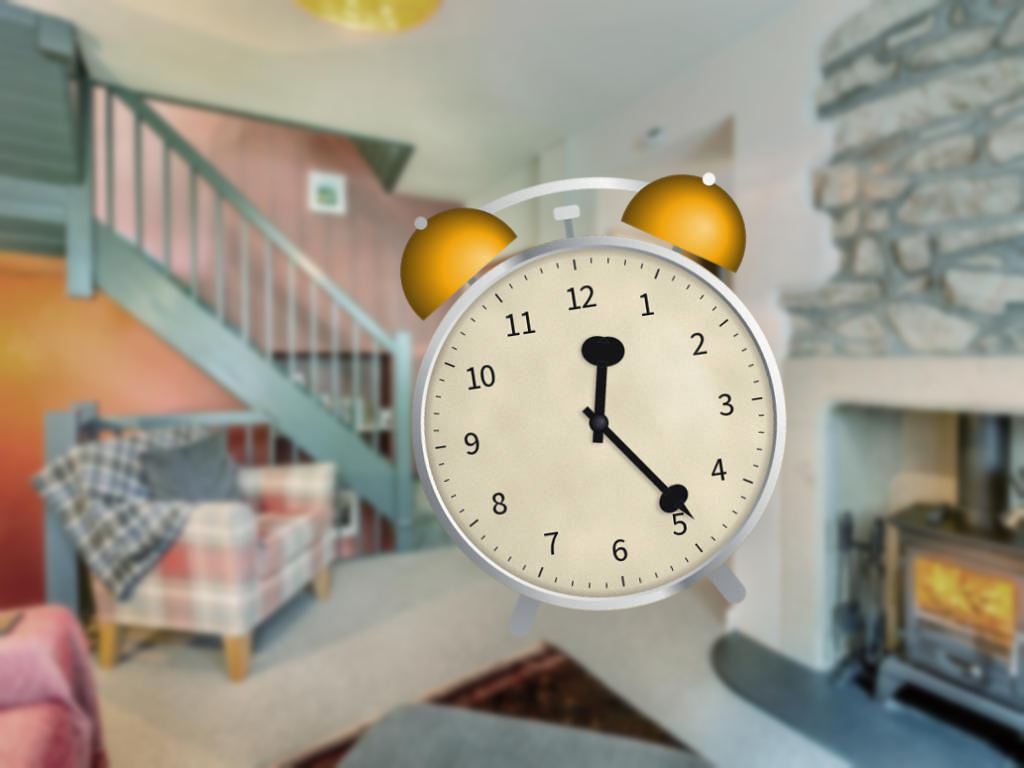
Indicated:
12.24
